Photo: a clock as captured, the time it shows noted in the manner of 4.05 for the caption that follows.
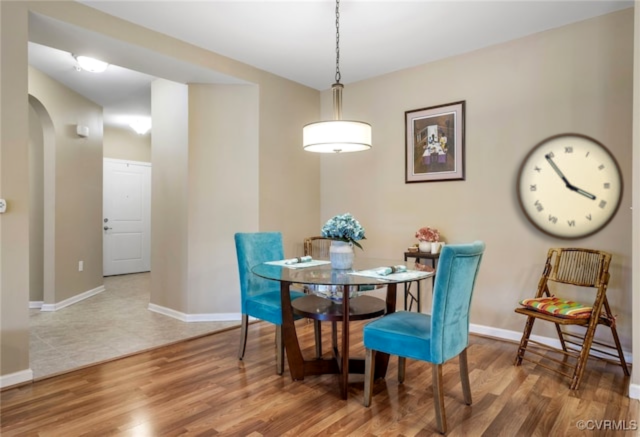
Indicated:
3.54
